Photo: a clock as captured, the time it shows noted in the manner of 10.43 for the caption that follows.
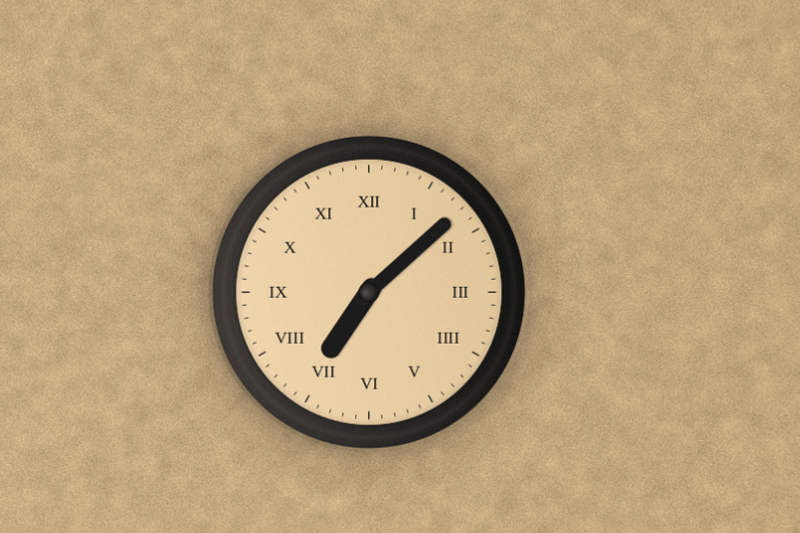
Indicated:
7.08
